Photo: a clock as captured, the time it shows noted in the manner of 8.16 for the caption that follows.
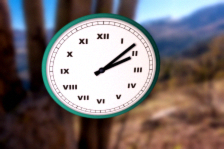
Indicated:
2.08
